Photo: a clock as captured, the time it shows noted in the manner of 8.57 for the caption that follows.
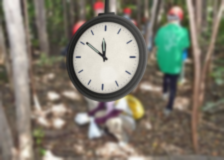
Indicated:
11.51
